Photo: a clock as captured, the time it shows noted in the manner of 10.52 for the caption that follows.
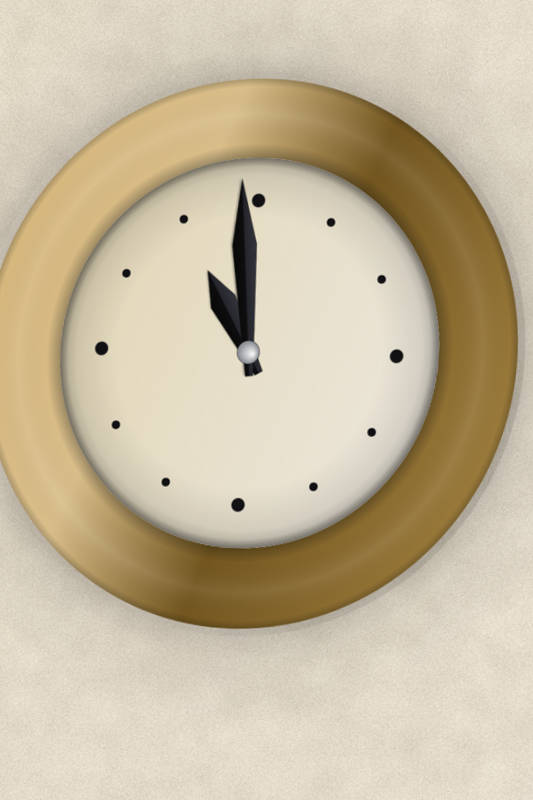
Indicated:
10.59
